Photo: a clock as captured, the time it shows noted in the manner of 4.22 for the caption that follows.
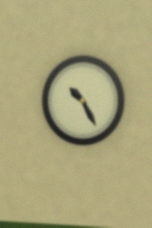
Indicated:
10.25
